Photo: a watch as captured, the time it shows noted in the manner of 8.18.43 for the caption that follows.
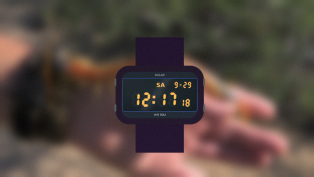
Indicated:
12.17.18
